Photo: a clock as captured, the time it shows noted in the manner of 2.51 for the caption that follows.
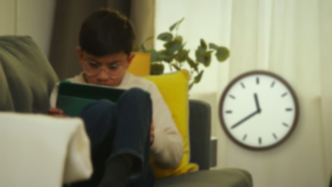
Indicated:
11.40
